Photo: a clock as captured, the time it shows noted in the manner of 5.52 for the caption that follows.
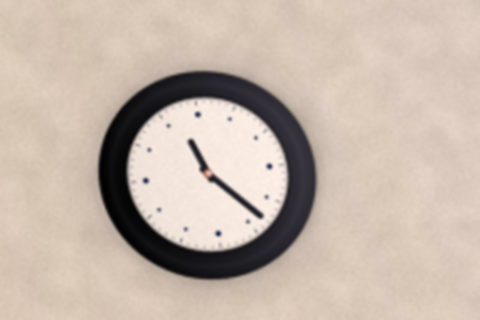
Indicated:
11.23
